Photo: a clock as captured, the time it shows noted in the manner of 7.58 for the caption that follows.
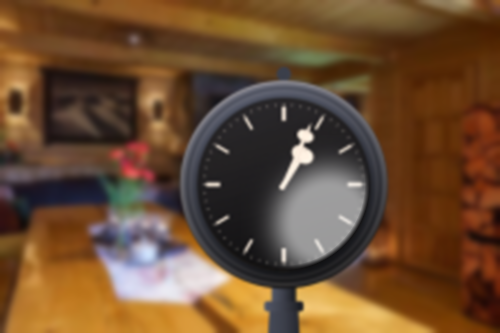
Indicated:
1.04
